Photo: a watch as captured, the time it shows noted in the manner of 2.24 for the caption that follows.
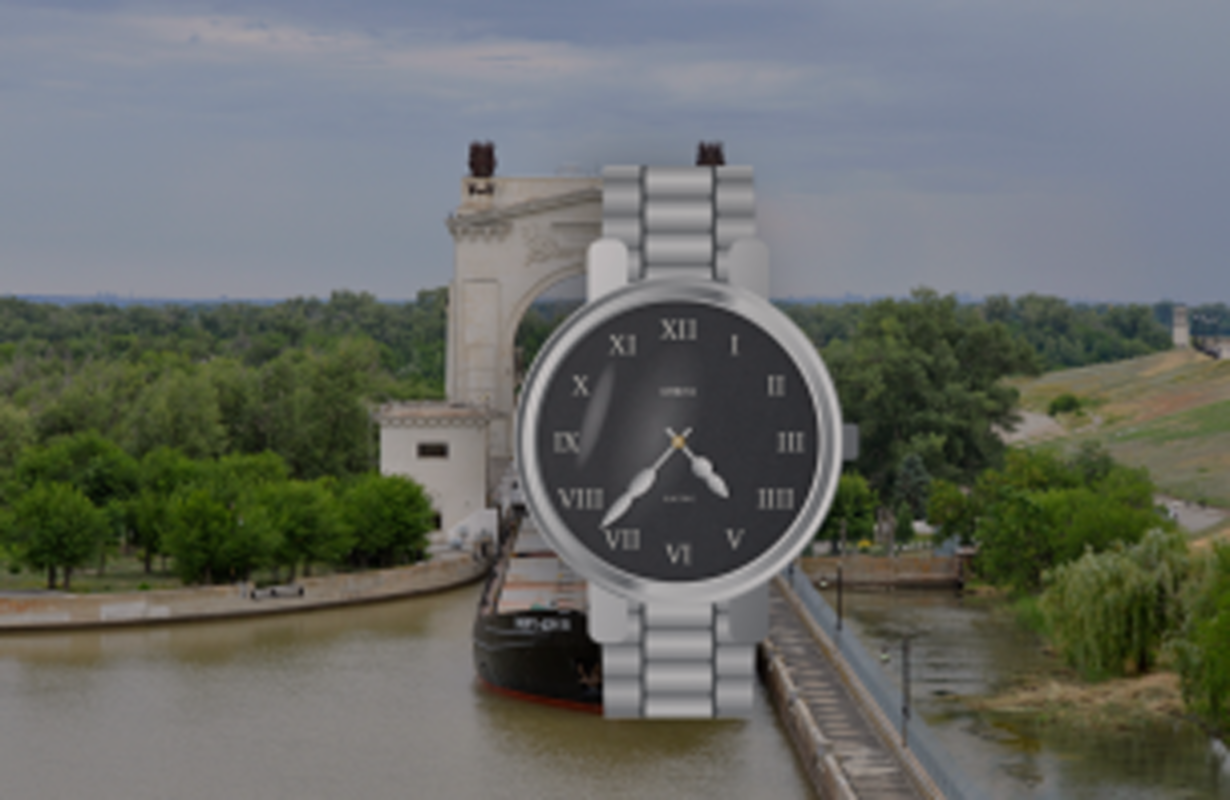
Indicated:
4.37
